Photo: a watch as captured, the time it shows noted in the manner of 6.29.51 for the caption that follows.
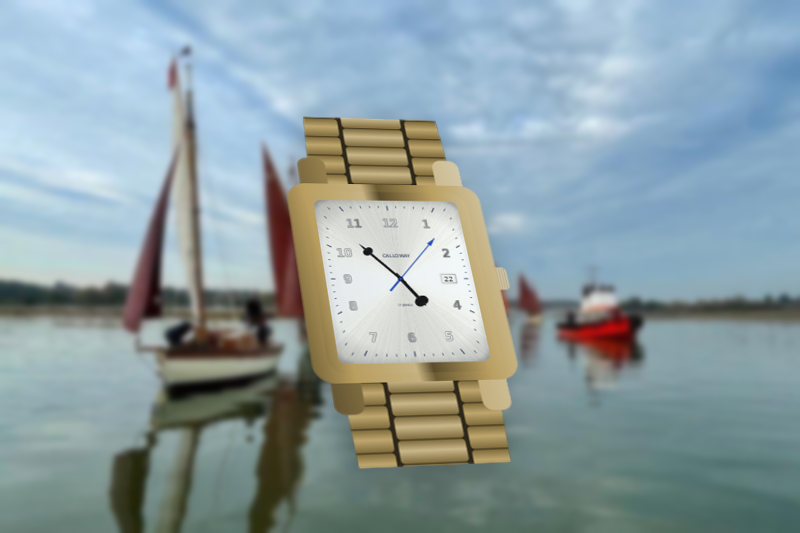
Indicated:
4.53.07
